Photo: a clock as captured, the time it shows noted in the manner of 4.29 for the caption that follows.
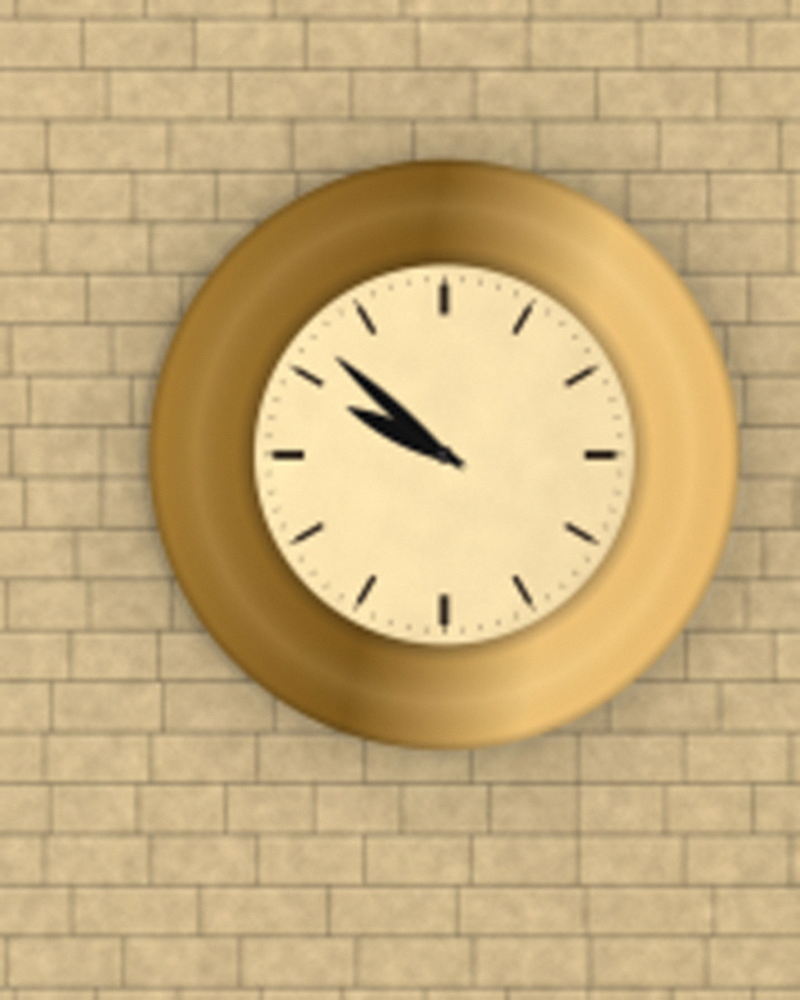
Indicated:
9.52
